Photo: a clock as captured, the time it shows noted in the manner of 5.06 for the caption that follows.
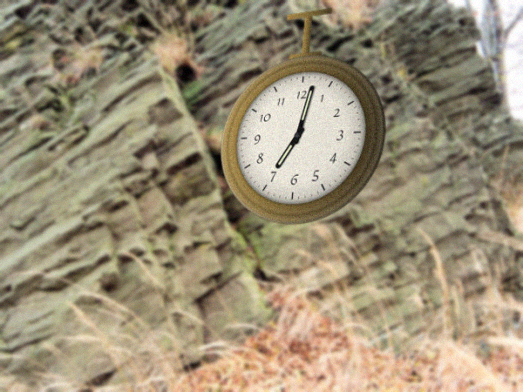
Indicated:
7.02
